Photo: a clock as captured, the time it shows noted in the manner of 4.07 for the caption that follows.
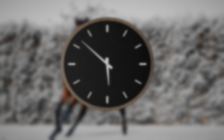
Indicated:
5.52
